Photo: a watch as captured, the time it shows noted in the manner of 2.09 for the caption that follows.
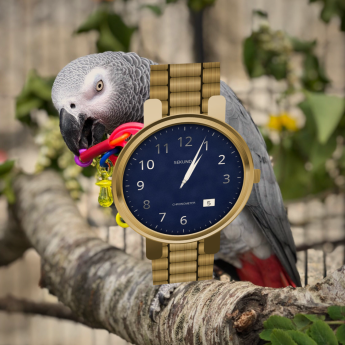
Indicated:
1.04
